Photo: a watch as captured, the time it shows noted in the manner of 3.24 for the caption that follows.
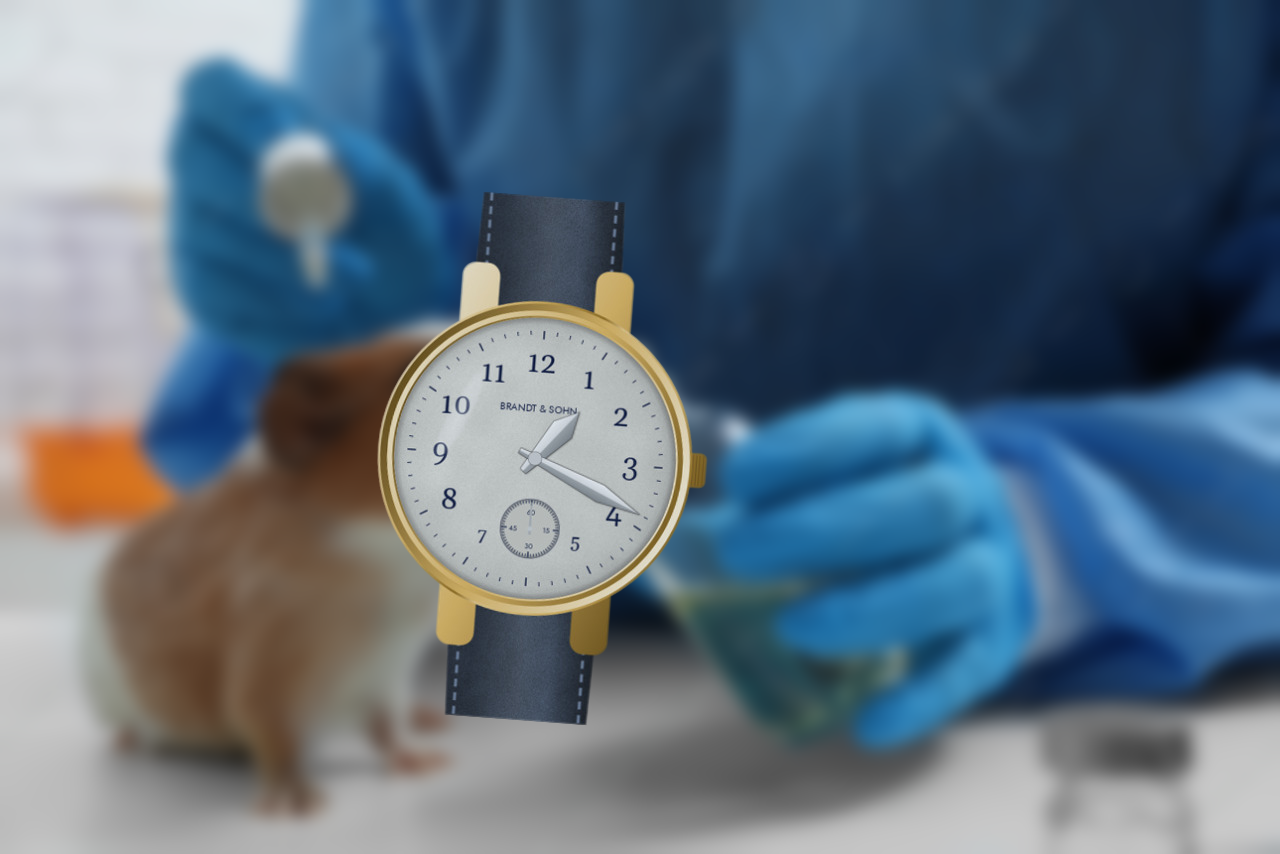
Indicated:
1.19
